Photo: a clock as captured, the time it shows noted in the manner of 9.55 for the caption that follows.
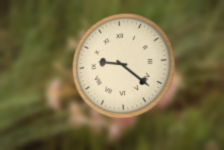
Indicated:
9.22
